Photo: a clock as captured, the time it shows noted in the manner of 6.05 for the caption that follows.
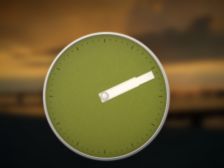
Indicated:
2.11
